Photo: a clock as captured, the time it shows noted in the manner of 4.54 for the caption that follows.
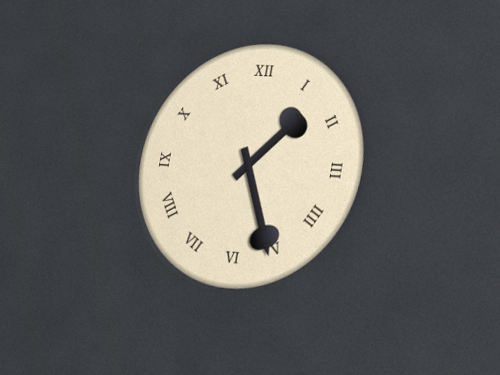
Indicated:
1.26
